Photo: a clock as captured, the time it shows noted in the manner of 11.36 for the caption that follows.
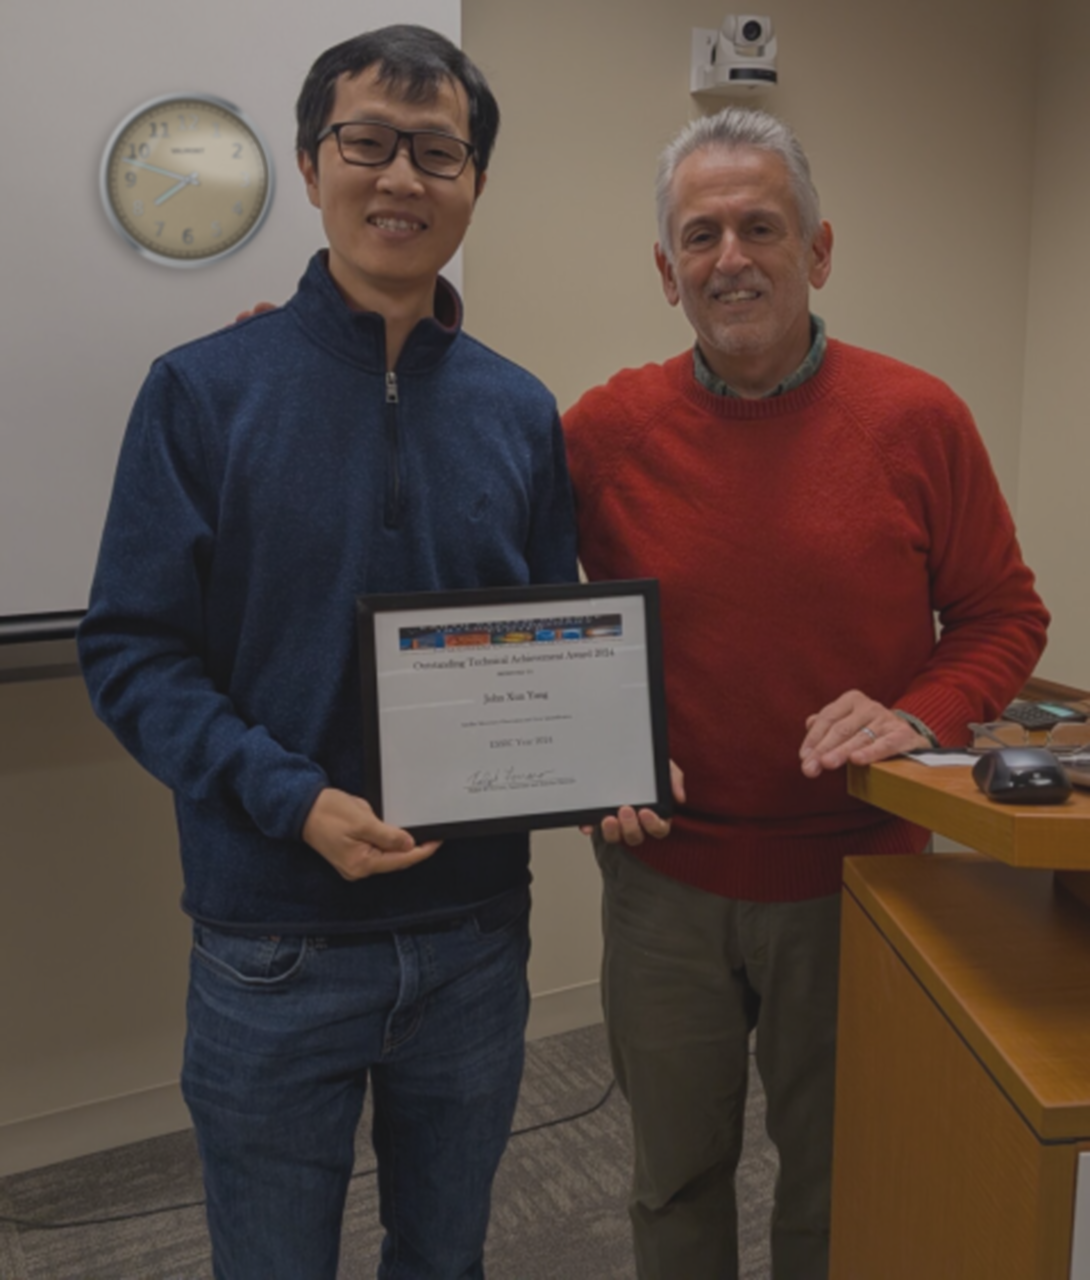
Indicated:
7.48
